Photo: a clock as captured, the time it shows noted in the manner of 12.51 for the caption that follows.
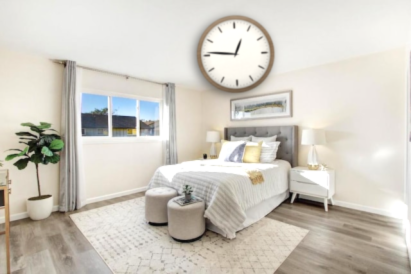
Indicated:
12.46
